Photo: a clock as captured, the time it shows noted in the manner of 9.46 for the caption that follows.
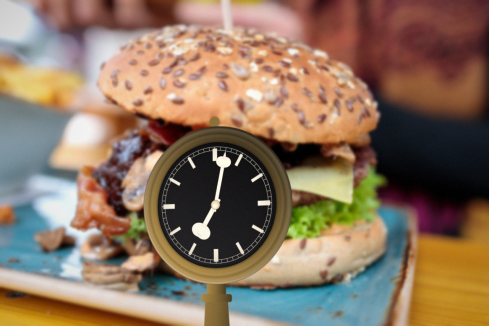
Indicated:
7.02
